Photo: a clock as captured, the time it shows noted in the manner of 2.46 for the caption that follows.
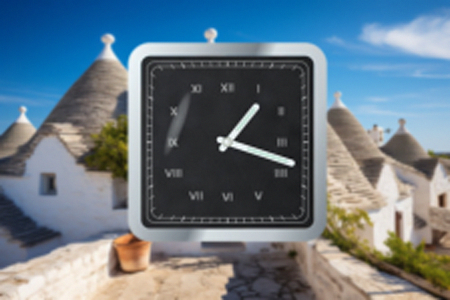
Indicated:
1.18
